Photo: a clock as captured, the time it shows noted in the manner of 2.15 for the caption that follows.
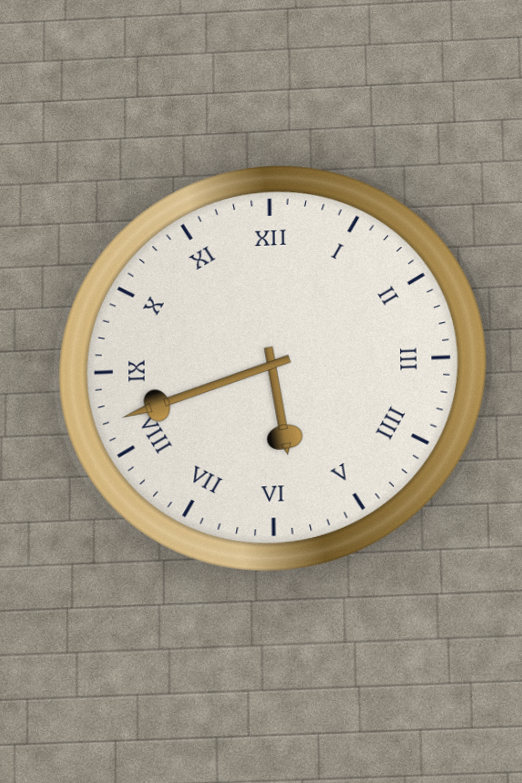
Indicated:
5.42
